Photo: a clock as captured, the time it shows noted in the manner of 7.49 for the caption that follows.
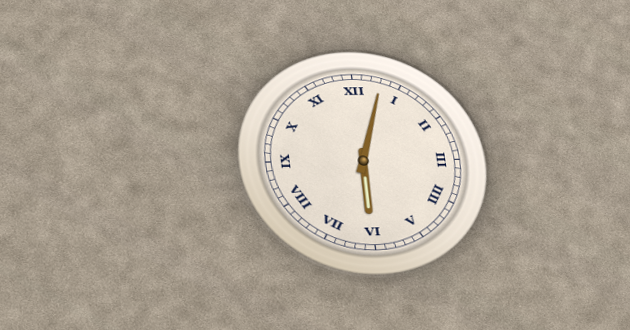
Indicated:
6.03
